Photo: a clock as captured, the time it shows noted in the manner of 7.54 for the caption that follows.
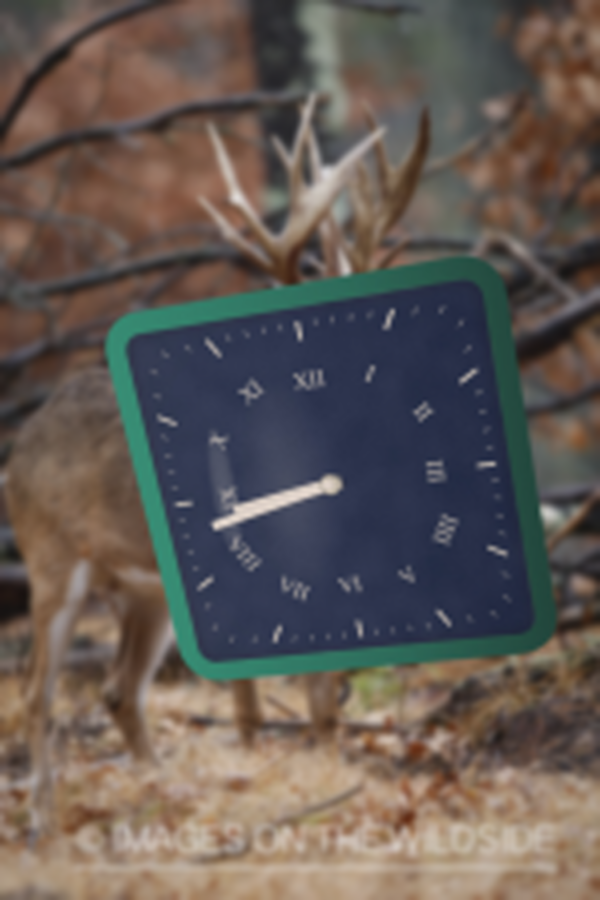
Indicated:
8.43
